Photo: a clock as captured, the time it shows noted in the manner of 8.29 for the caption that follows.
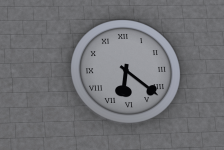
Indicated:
6.22
